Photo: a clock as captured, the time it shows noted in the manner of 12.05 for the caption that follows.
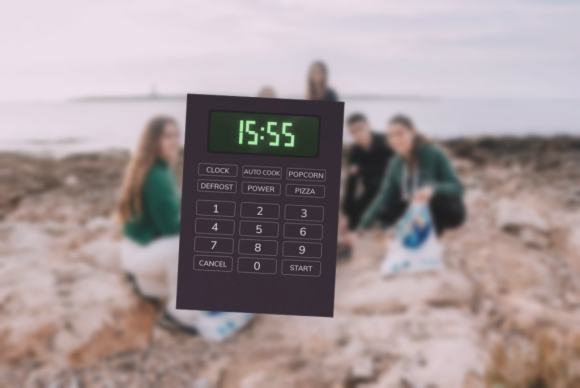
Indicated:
15.55
